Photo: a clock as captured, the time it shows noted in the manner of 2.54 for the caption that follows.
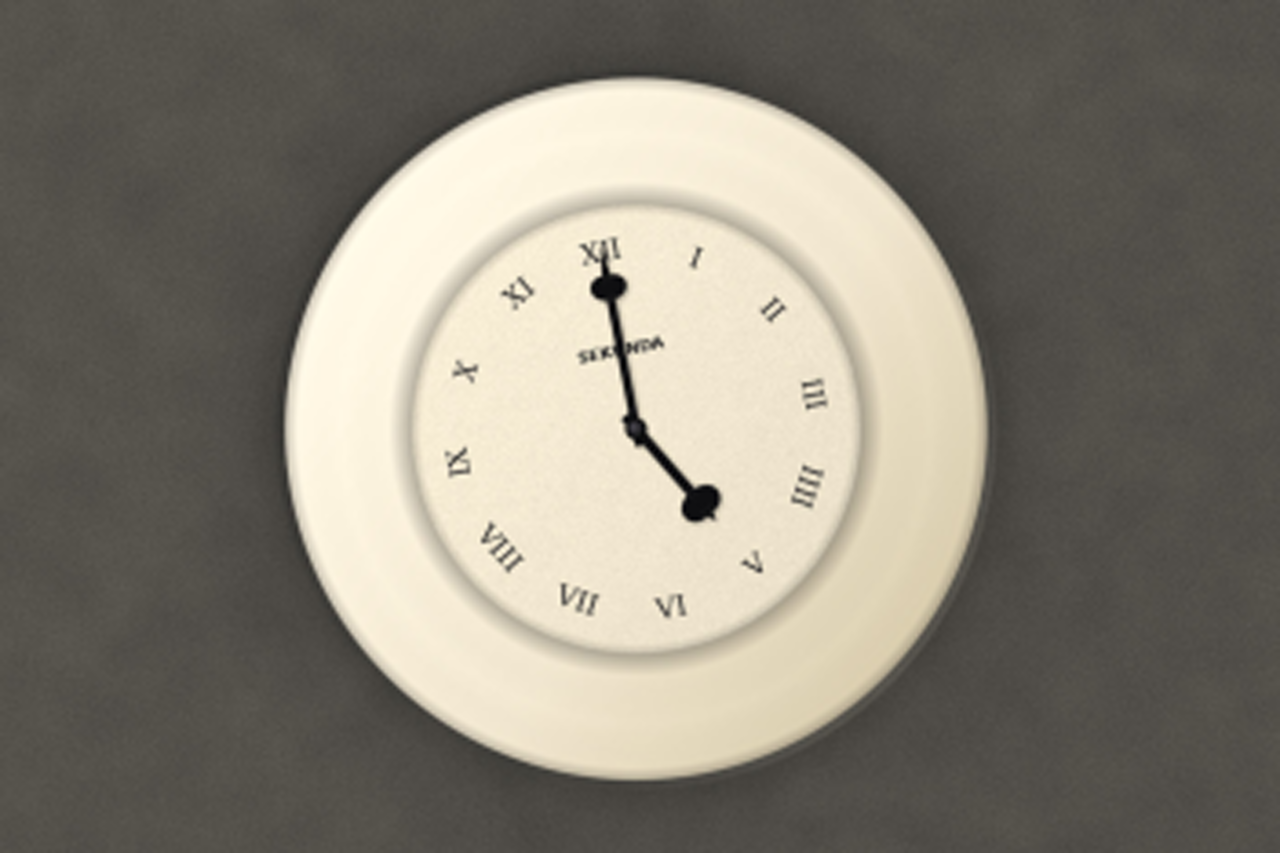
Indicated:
5.00
